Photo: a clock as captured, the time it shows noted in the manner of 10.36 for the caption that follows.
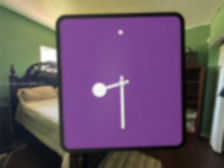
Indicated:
8.30
